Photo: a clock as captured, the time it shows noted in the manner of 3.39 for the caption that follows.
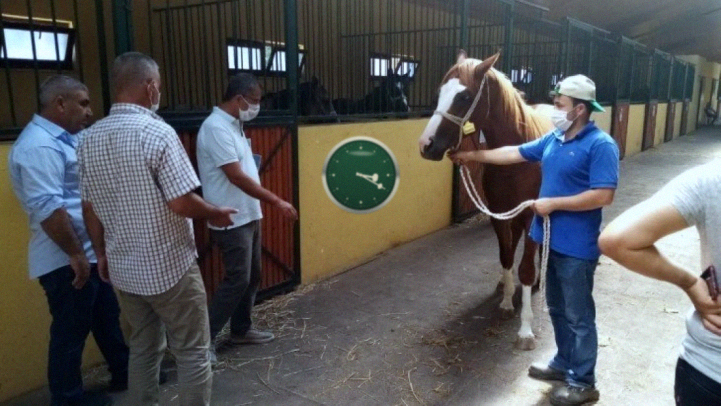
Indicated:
3.20
